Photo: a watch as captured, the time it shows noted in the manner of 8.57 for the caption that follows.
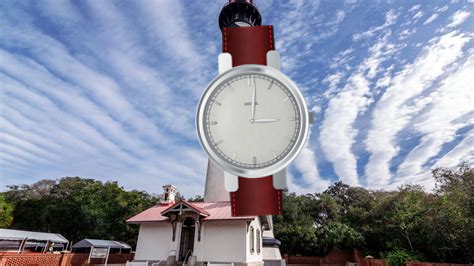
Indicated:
3.01
